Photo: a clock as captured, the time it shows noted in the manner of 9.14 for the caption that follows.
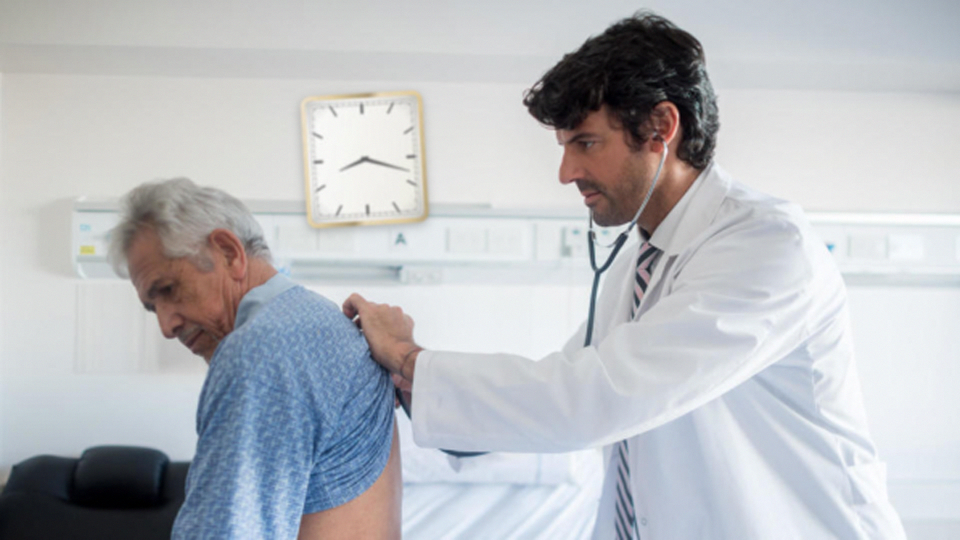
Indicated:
8.18
